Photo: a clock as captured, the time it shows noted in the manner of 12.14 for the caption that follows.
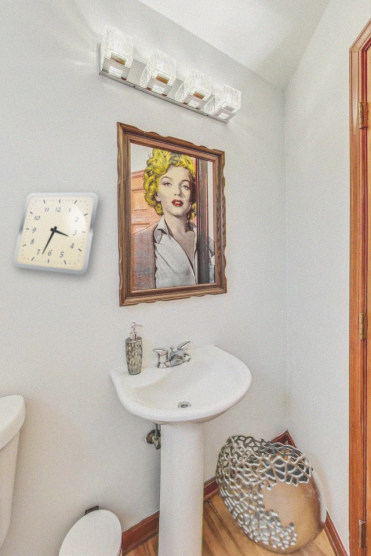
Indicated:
3.33
